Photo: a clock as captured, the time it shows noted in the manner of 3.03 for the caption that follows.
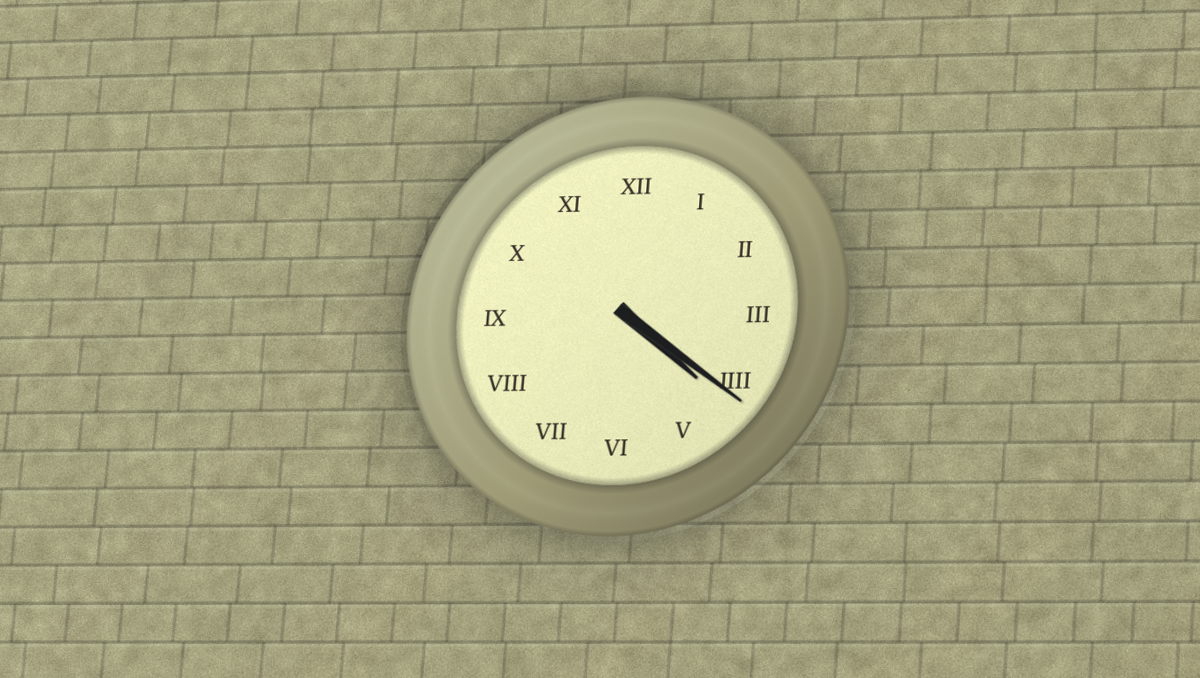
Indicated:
4.21
